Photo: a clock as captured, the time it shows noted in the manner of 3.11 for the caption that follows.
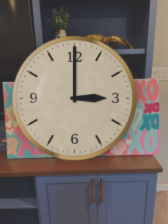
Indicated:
3.00
